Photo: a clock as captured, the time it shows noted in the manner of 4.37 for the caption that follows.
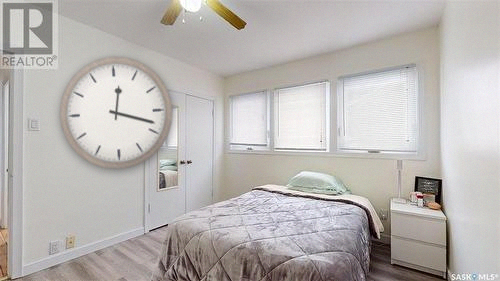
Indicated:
12.18
